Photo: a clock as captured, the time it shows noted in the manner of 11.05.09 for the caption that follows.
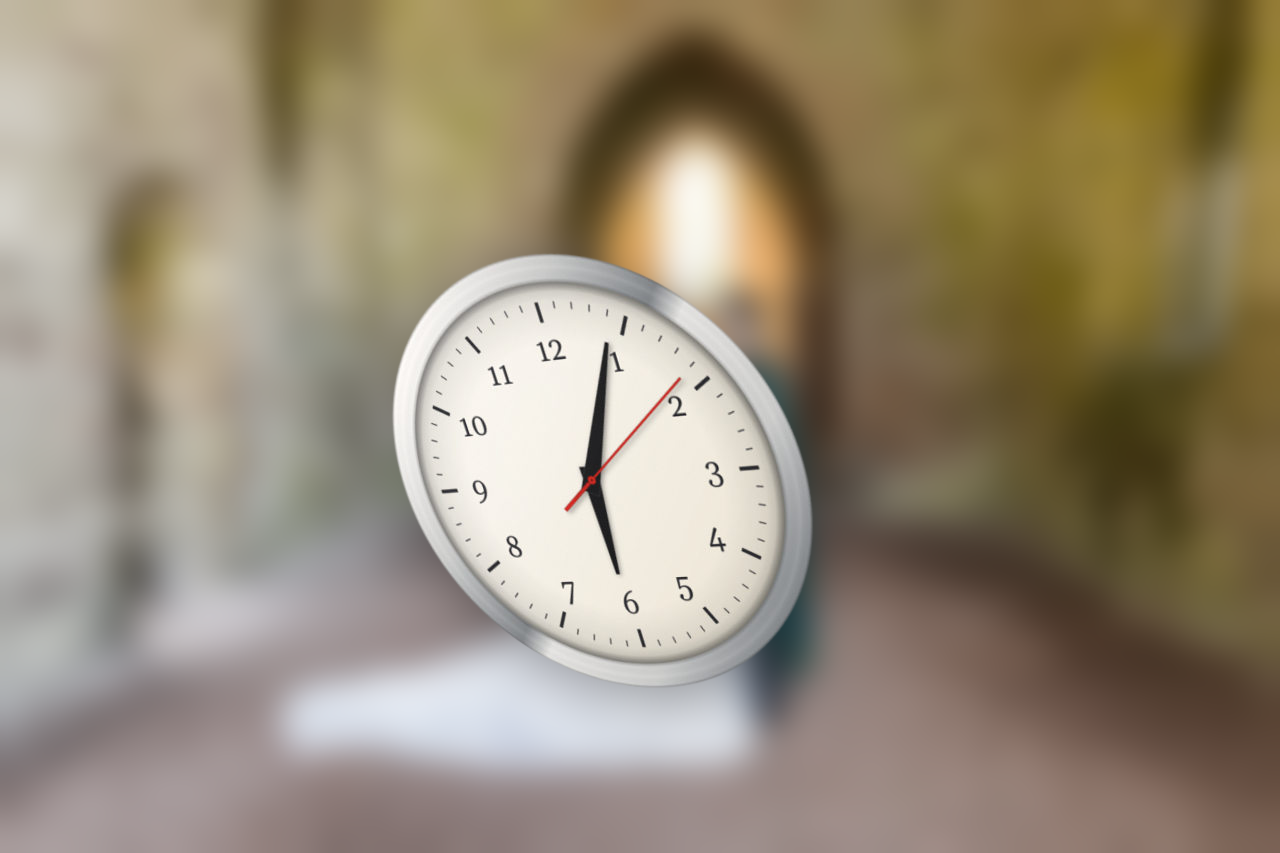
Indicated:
6.04.09
